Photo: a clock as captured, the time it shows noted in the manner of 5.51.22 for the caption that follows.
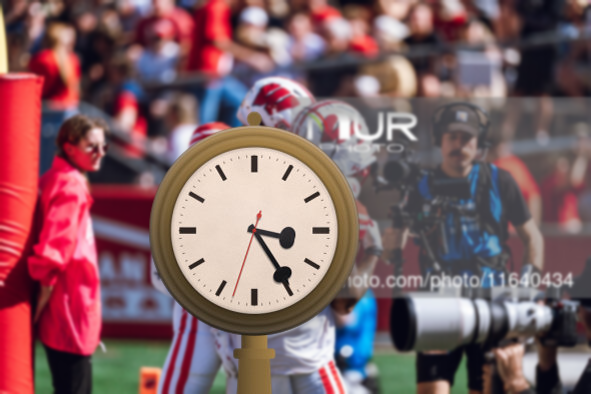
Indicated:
3.24.33
